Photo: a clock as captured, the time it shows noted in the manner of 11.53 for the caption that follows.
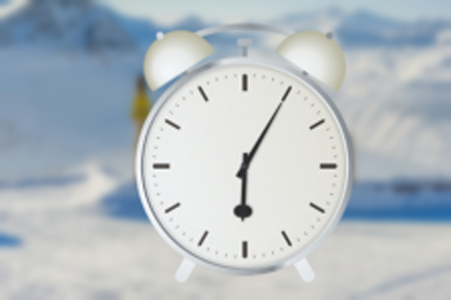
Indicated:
6.05
